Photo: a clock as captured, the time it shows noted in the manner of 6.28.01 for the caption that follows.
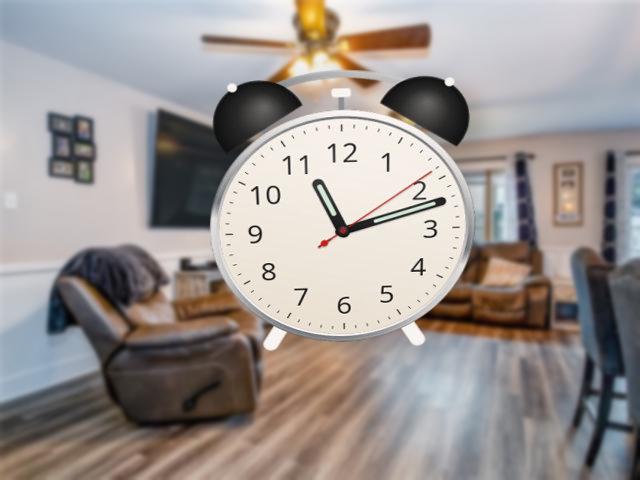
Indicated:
11.12.09
